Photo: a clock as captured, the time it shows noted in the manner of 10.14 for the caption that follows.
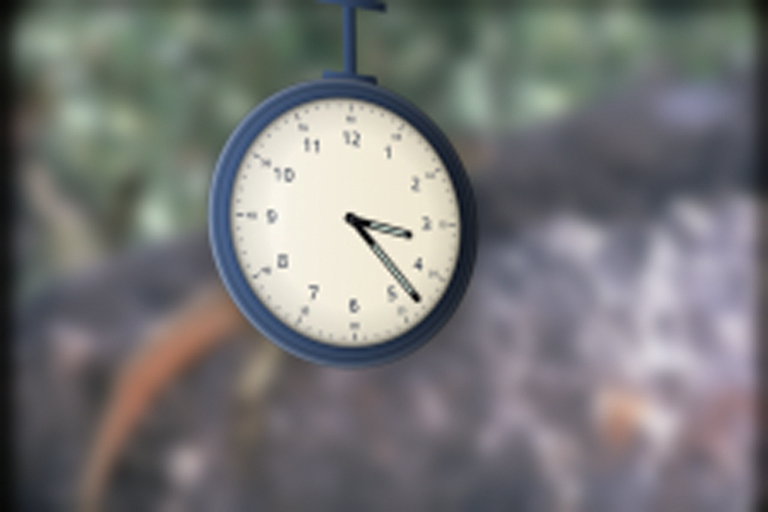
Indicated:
3.23
